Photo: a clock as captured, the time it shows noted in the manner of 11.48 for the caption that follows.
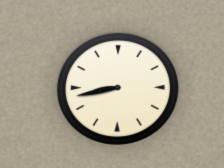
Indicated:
8.43
